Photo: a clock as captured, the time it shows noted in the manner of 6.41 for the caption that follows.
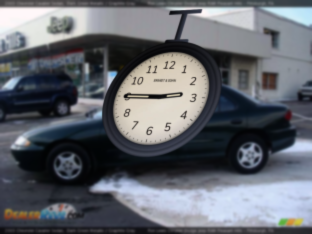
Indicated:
2.45
